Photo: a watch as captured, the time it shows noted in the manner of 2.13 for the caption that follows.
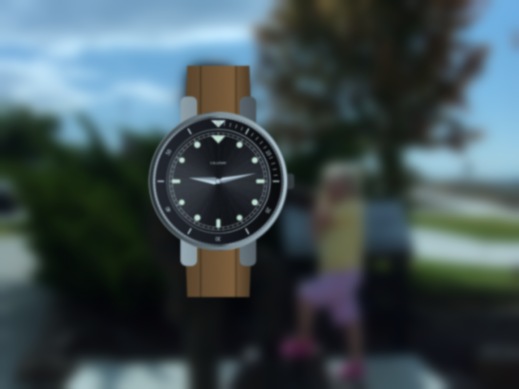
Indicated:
9.13
